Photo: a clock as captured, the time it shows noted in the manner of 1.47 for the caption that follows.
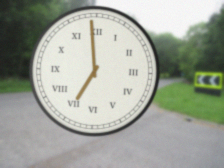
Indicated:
6.59
